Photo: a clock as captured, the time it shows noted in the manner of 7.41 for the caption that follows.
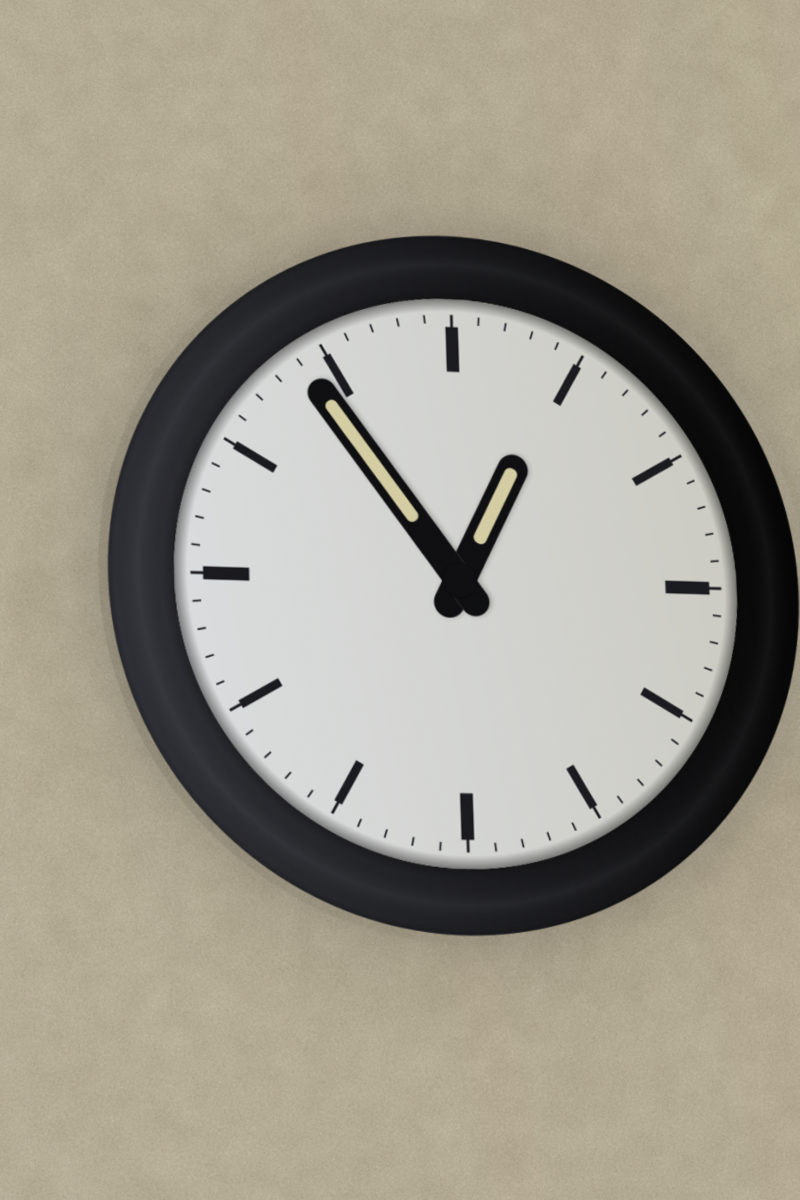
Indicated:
12.54
